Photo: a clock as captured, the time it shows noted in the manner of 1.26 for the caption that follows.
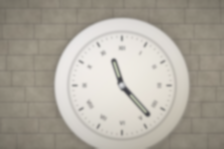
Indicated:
11.23
